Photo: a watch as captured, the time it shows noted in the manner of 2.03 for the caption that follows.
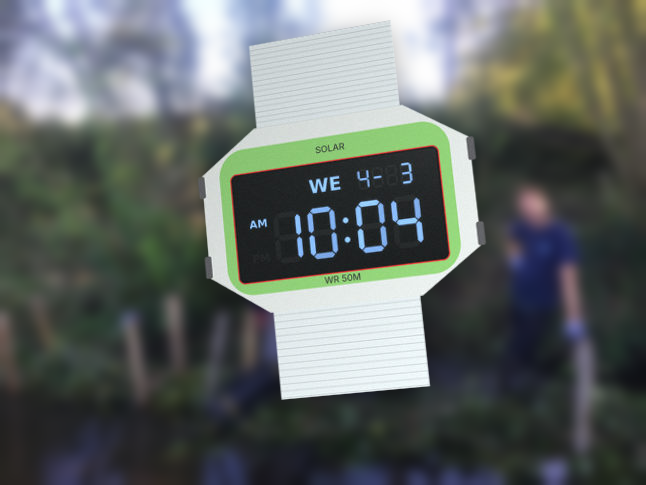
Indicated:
10.04
